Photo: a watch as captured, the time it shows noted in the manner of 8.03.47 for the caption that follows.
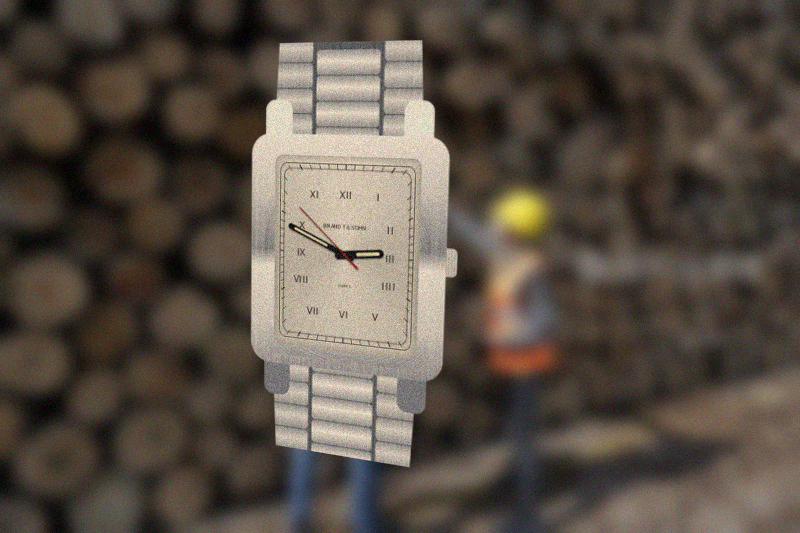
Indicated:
2.48.52
